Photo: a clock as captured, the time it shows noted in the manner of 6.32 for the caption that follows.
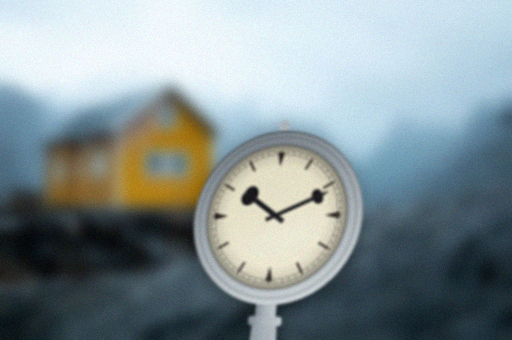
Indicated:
10.11
